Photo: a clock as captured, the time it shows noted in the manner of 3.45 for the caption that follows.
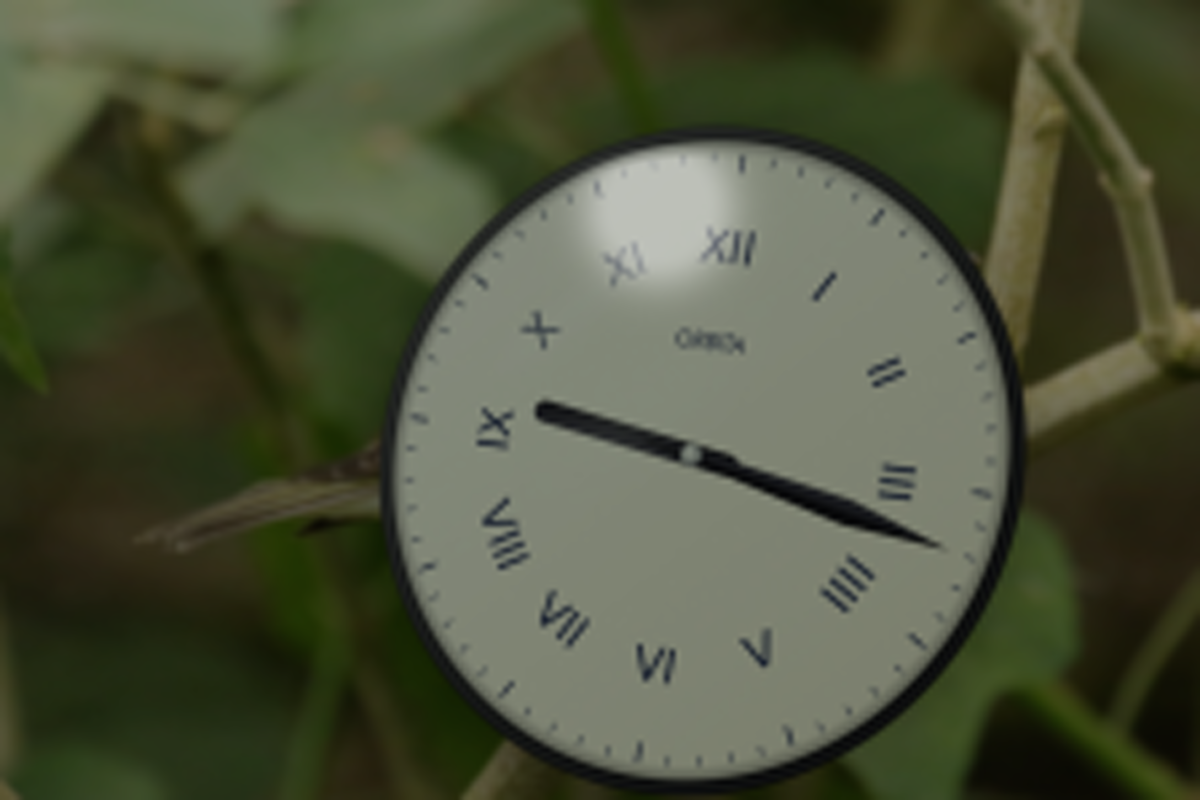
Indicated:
9.17
